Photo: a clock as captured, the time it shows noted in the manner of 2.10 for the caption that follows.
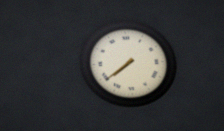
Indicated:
7.39
